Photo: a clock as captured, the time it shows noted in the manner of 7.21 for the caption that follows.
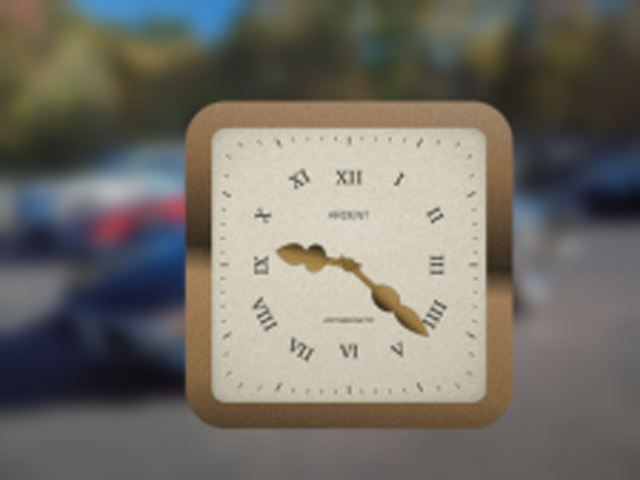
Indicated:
9.22
